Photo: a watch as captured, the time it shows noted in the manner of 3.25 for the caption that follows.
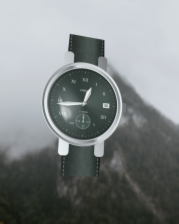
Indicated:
12.44
